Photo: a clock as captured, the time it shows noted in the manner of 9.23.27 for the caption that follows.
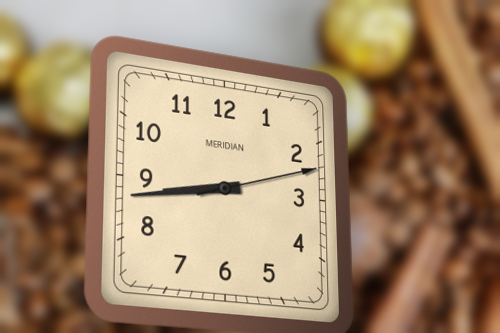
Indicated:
8.43.12
